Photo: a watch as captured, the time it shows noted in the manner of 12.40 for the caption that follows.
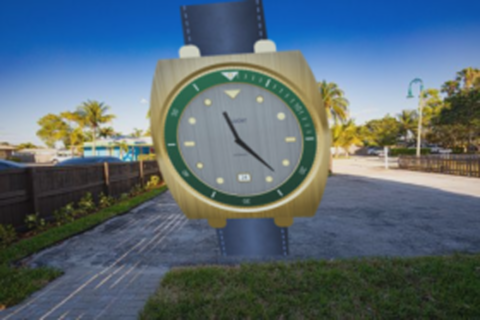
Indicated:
11.23
